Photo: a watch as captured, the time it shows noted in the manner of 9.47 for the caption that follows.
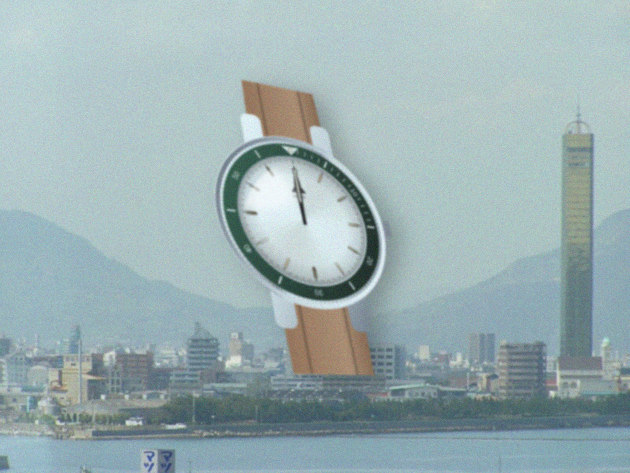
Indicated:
12.00
